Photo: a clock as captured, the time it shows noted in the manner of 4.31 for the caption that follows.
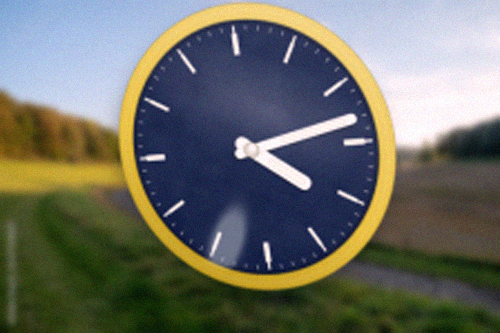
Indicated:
4.13
